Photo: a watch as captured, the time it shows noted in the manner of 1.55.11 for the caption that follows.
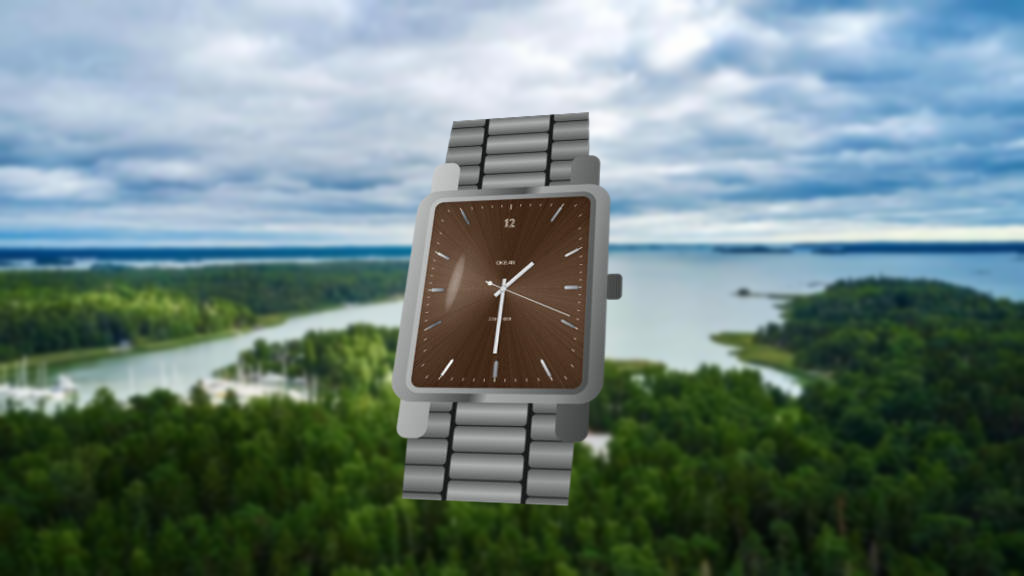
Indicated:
1.30.19
